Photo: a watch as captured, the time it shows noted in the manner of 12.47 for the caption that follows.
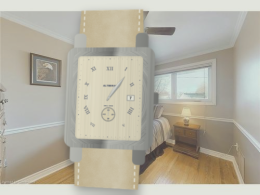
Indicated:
1.06
